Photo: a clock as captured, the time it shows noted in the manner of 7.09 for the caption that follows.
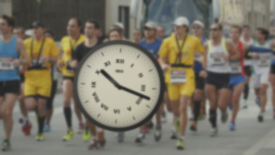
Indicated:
10.18
